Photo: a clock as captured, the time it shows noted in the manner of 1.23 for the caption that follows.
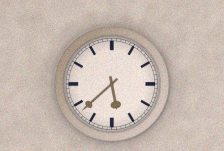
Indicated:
5.38
